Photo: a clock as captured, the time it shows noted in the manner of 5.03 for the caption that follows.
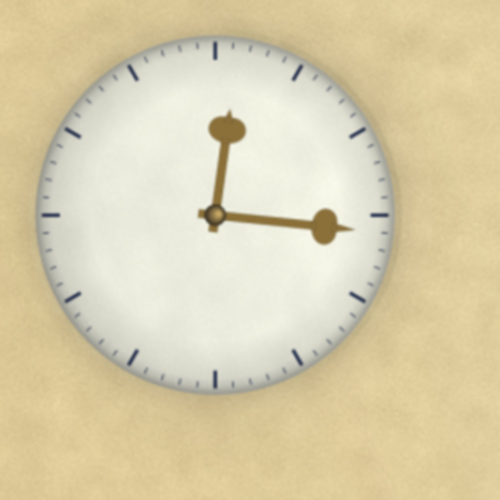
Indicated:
12.16
